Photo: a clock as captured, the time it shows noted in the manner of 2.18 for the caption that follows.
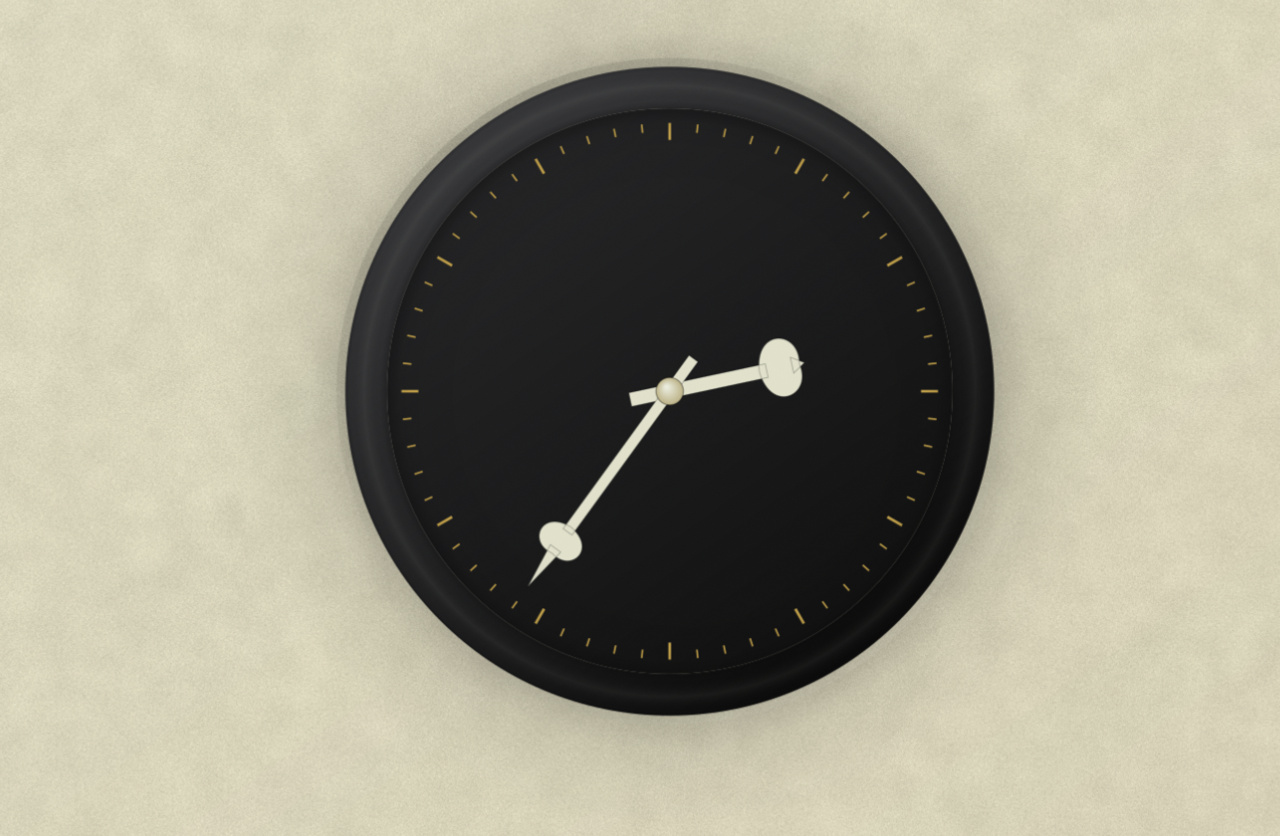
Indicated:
2.36
